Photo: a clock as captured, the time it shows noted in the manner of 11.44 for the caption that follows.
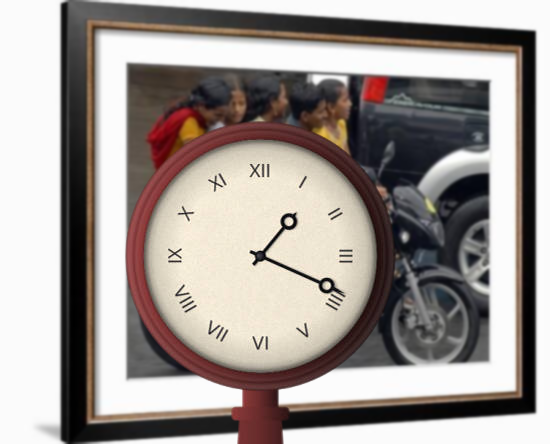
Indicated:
1.19
